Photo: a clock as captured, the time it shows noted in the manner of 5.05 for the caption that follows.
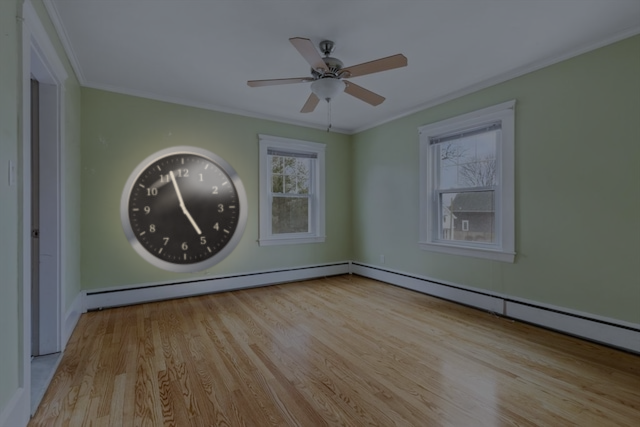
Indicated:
4.57
